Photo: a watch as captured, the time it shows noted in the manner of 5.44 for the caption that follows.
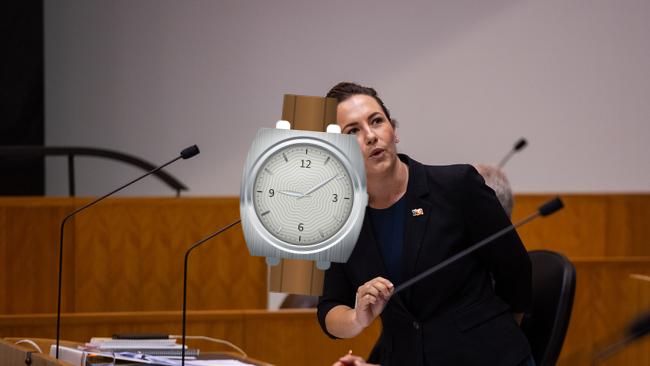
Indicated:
9.09
